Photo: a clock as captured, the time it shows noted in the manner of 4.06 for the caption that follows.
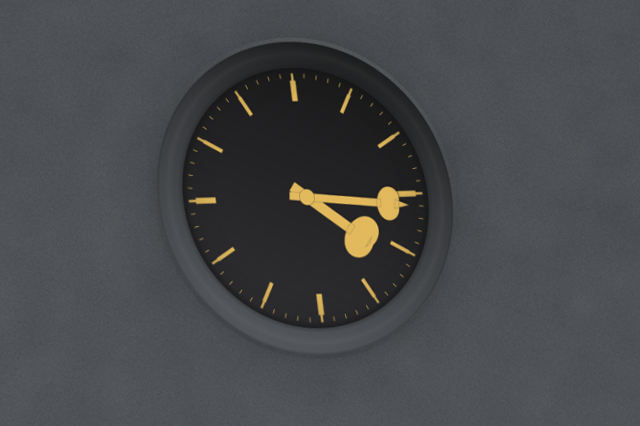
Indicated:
4.16
